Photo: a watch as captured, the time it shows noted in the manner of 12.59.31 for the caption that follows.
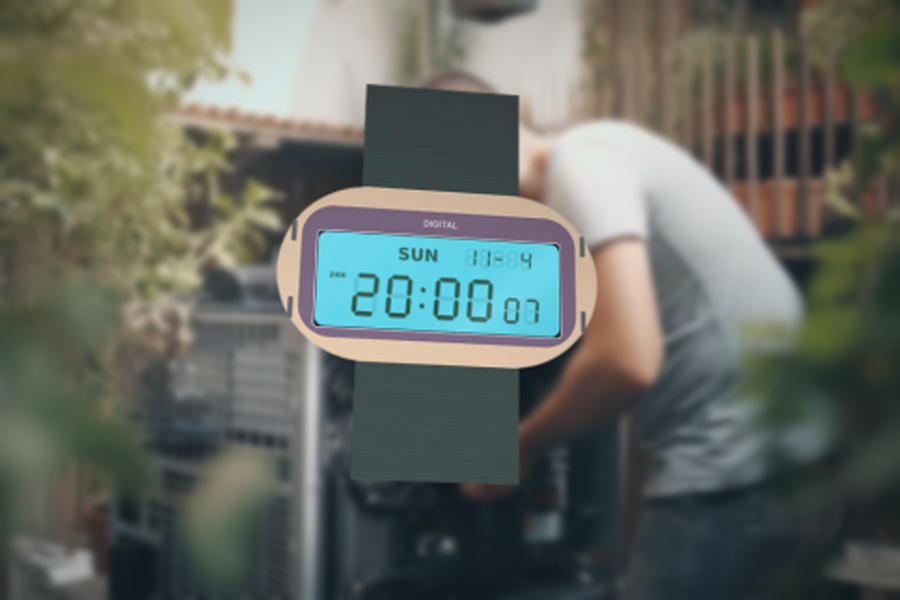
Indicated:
20.00.07
